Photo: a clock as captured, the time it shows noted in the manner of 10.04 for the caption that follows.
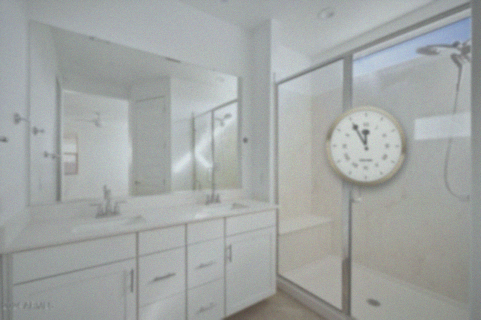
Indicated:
11.55
